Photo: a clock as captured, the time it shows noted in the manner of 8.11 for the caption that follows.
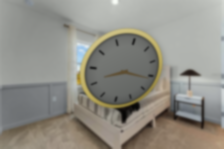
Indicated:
8.16
